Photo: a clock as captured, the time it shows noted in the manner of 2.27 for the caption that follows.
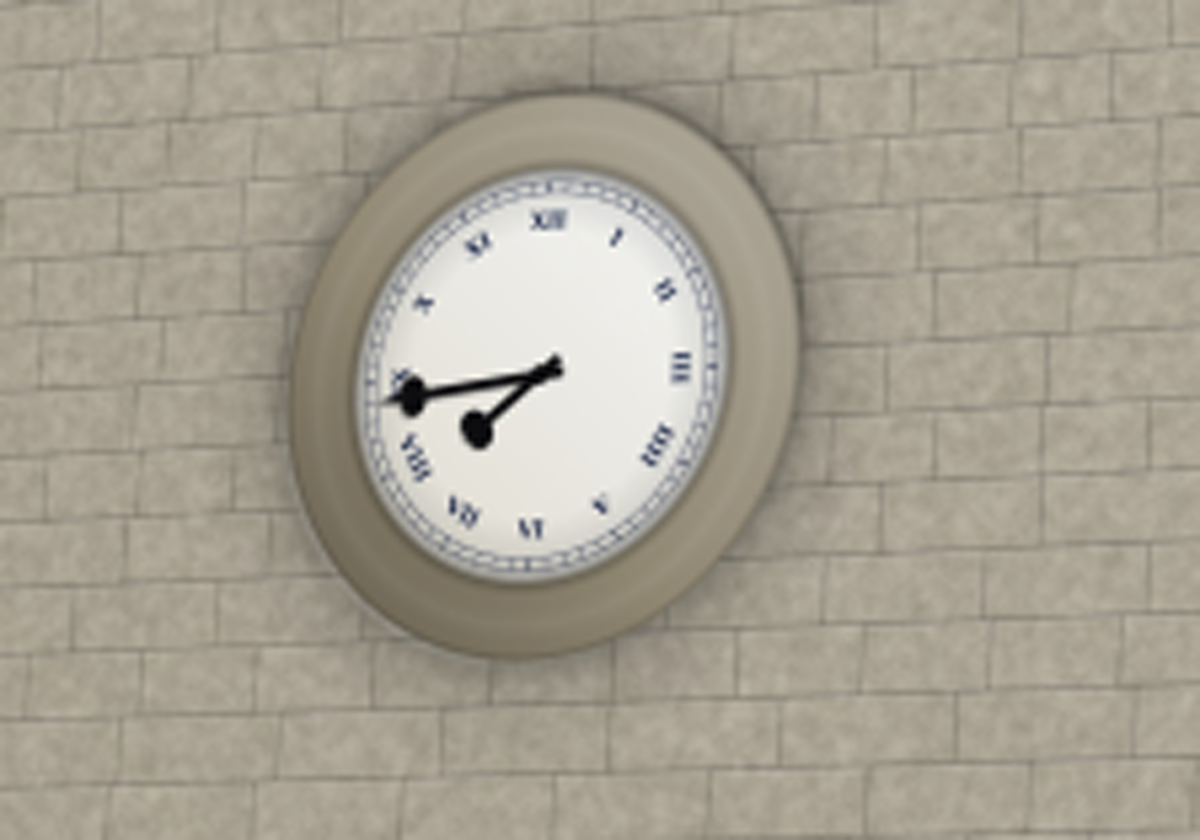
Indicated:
7.44
